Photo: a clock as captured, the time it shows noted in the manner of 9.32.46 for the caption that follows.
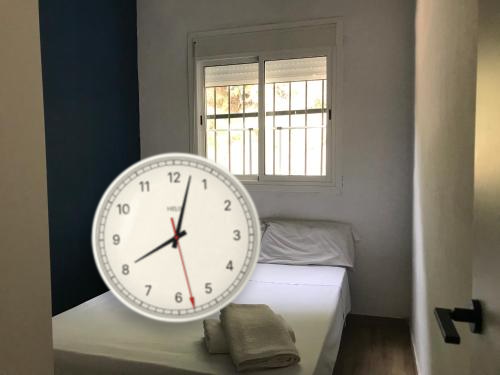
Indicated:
8.02.28
